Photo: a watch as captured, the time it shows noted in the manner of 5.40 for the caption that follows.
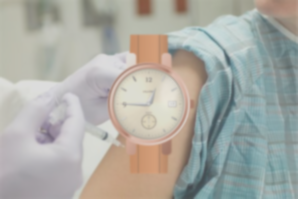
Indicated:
12.45
